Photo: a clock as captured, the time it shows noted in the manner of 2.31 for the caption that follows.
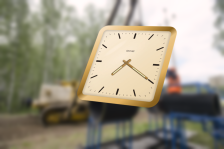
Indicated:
7.20
